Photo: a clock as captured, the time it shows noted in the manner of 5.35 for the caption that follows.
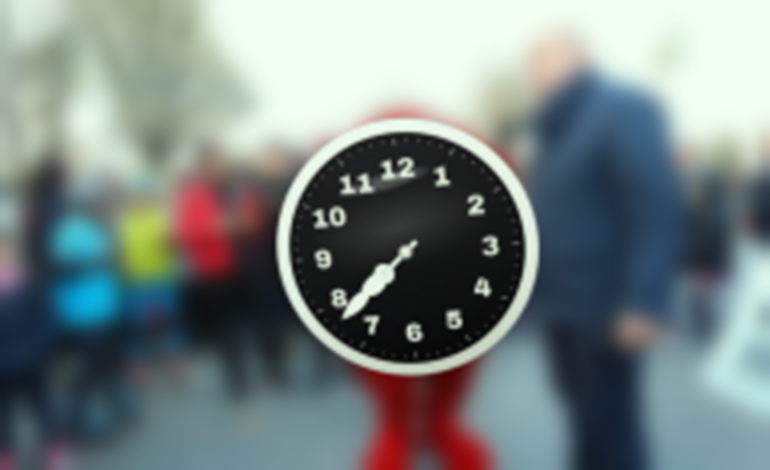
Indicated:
7.38
